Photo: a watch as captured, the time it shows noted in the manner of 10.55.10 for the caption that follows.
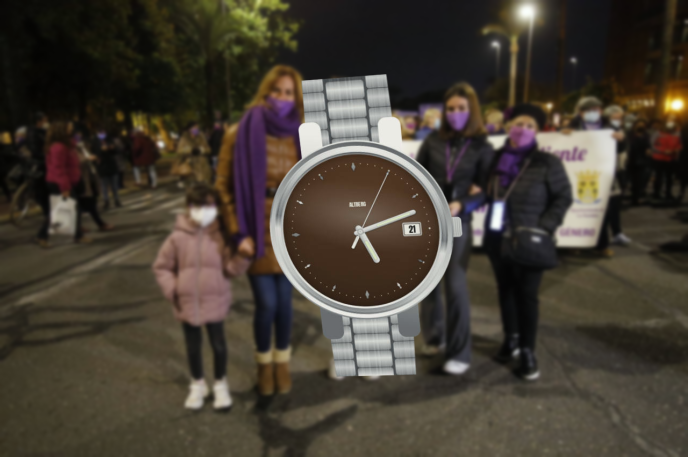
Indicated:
5.12.05
